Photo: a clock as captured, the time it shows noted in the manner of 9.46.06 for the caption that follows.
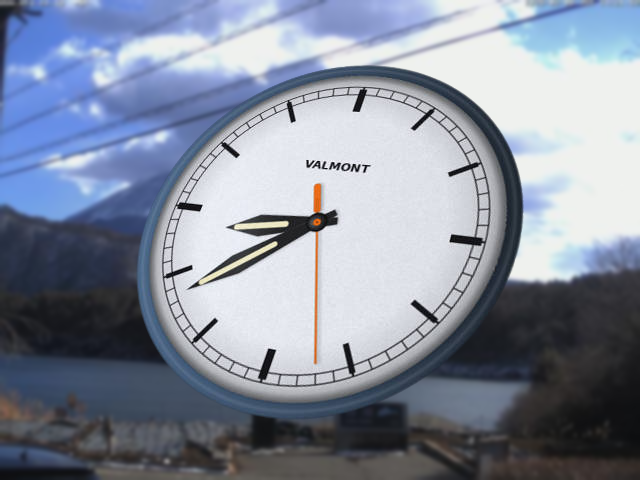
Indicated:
8.38.27
